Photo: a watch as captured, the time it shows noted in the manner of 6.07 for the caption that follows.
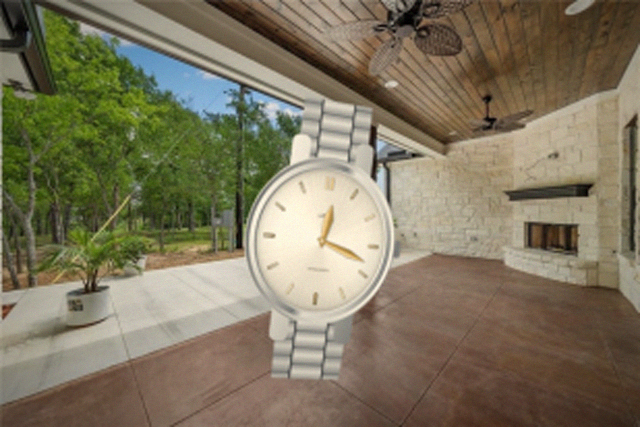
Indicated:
12.18
